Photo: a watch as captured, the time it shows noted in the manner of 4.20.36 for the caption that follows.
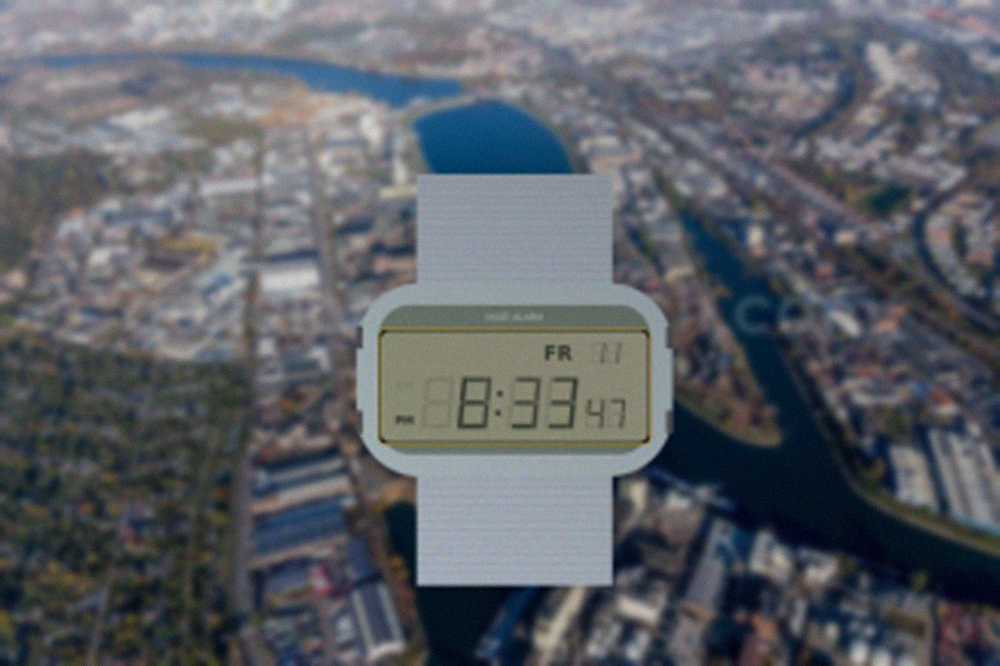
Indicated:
8.33.47
